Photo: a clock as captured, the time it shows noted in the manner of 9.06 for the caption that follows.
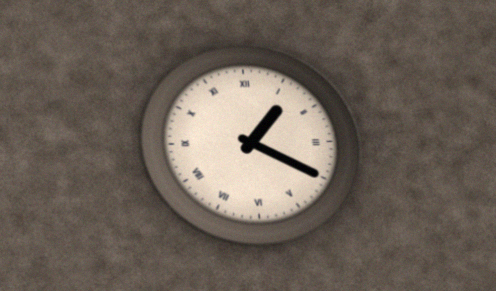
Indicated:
1.20
